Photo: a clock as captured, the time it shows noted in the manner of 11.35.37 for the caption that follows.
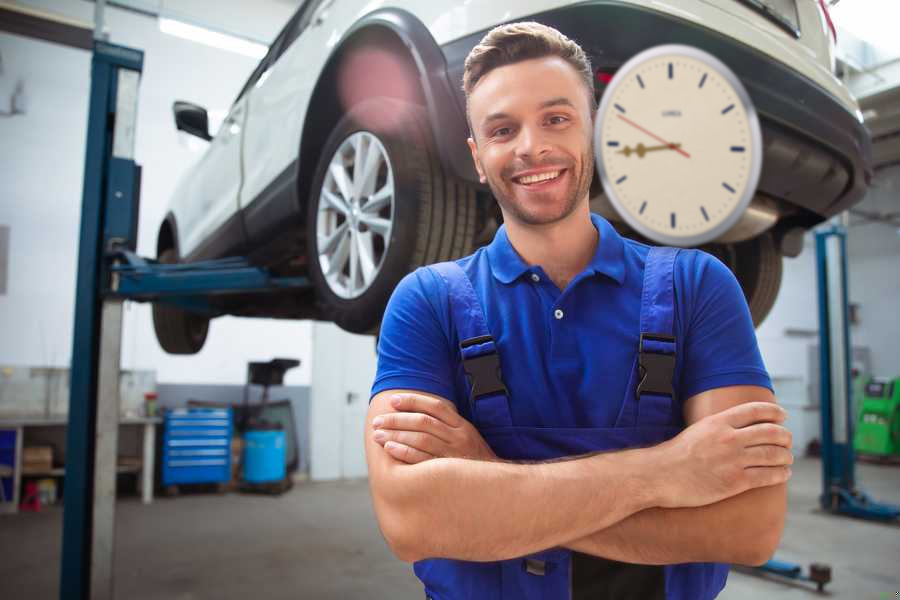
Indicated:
8.43.49
